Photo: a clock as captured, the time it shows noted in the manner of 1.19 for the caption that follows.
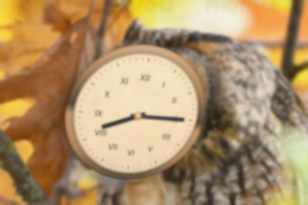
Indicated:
8.15
